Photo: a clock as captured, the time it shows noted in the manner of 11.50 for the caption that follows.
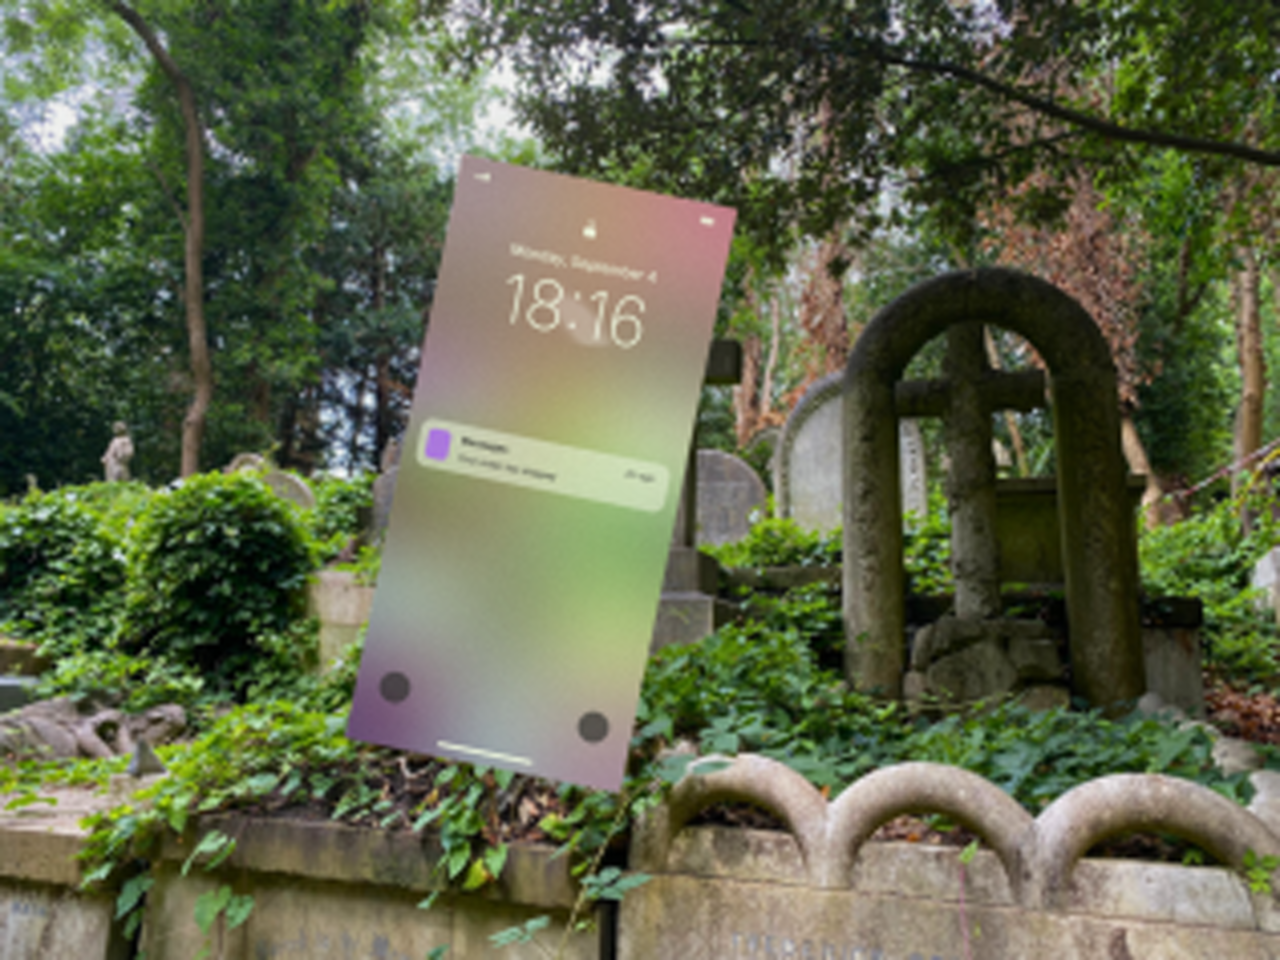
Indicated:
18.16
